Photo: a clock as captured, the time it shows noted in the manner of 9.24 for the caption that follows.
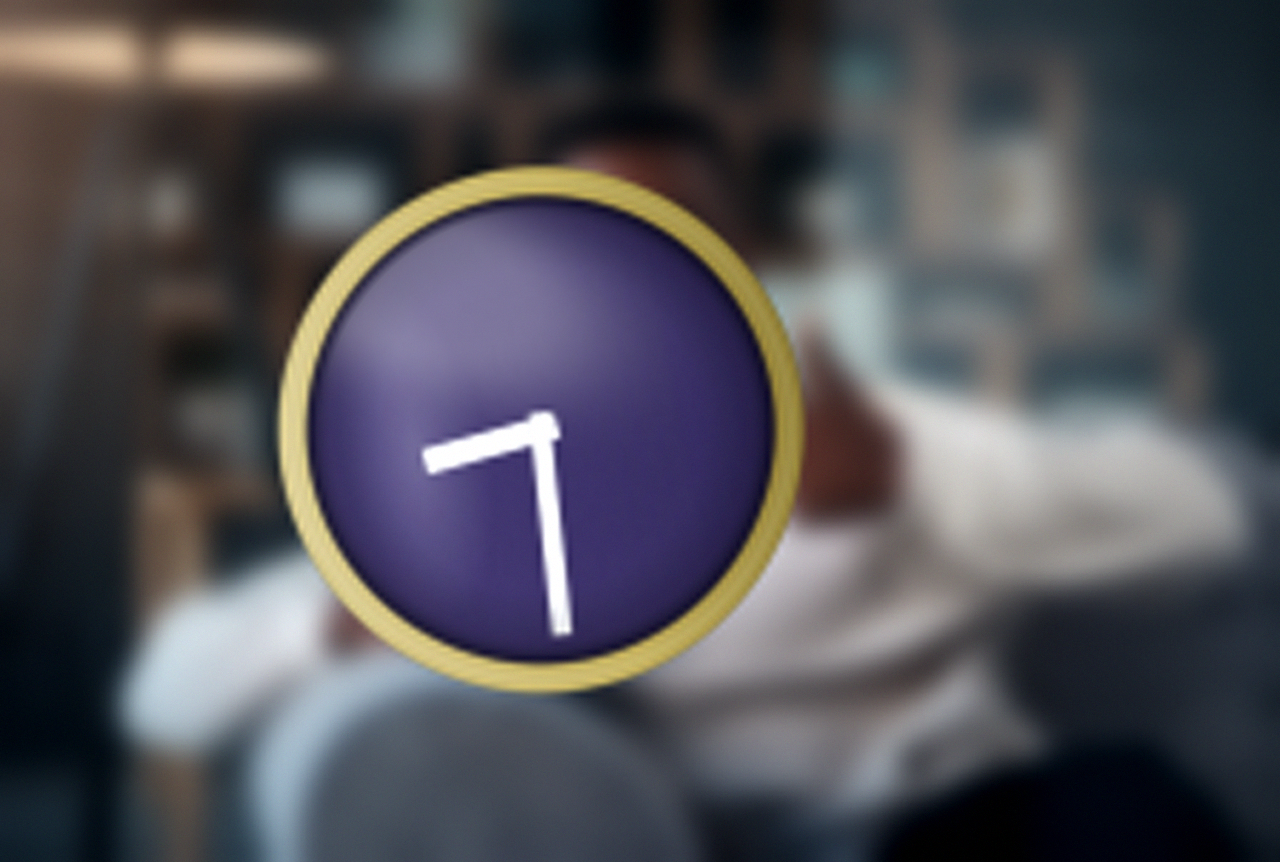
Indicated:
8.29
